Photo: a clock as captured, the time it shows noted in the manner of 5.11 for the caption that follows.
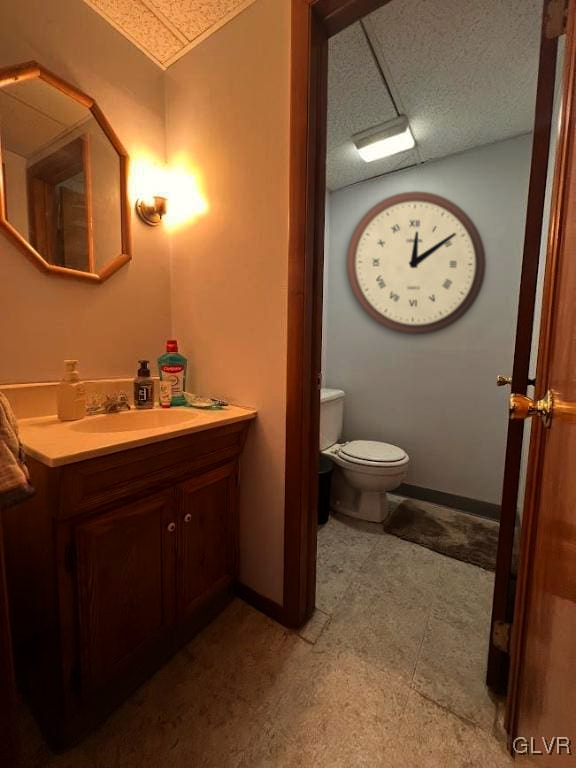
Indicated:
12.09
